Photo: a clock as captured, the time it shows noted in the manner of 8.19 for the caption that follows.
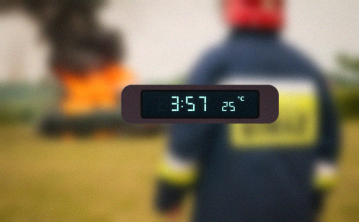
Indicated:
3.57
